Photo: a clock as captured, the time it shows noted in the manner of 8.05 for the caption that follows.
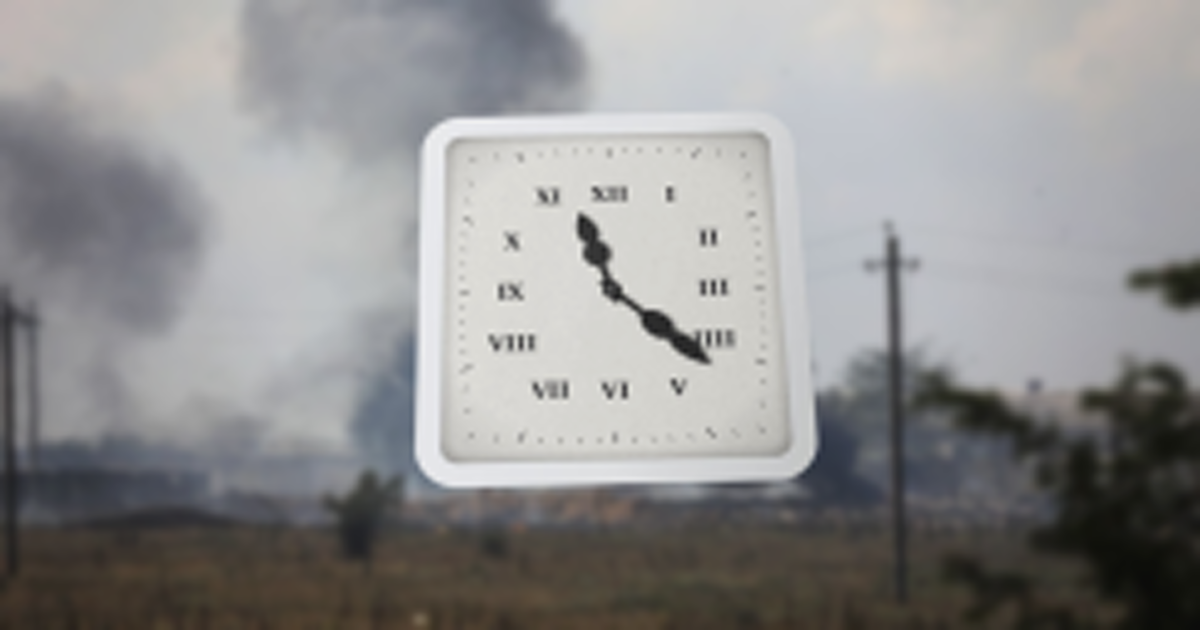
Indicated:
11.22
